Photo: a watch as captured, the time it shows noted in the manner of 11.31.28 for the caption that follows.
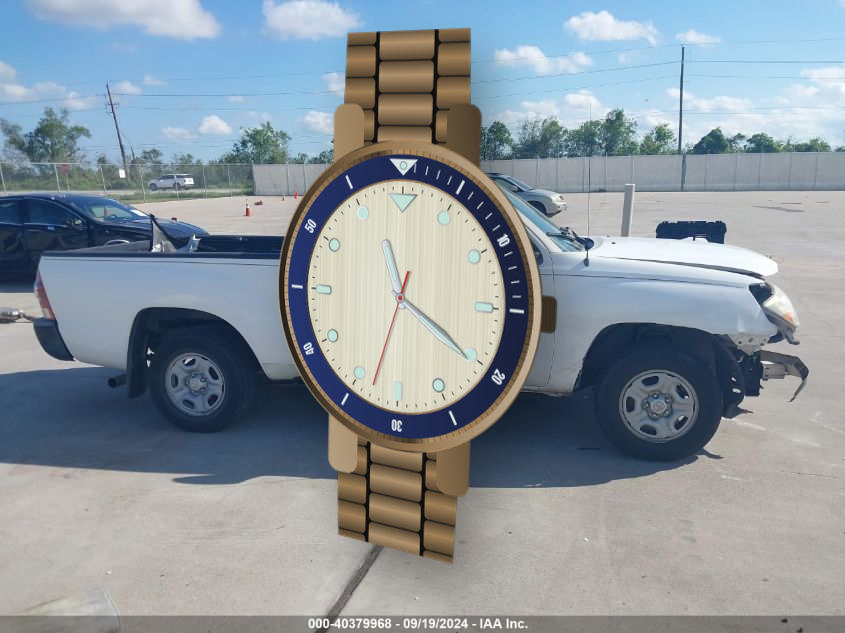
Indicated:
11.20.33
